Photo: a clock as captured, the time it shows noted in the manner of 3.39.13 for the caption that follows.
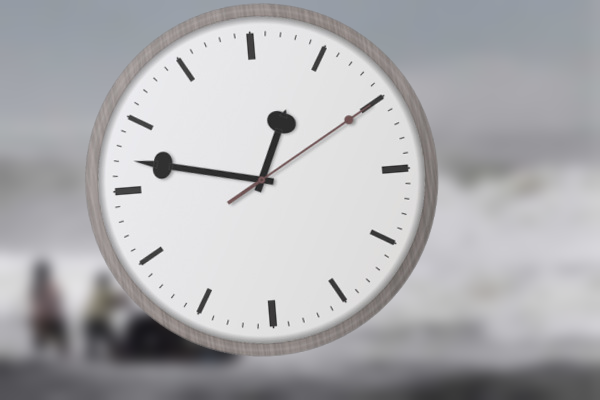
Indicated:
12.47.10
